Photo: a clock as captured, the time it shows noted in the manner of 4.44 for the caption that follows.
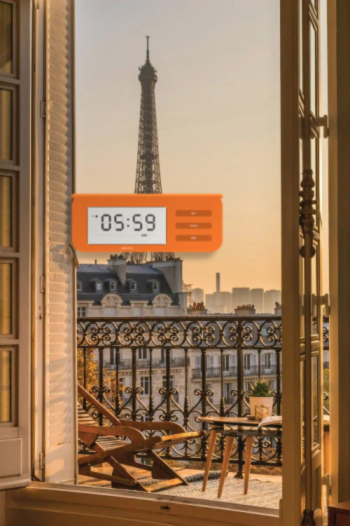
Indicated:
5.59
